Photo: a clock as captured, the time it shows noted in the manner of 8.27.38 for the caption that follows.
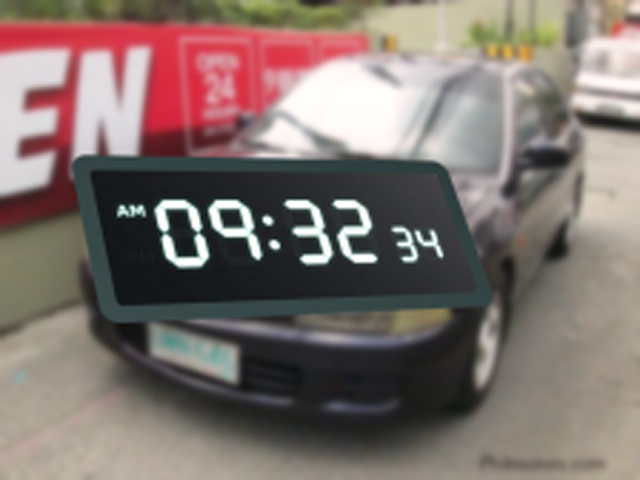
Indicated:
9.32.34
